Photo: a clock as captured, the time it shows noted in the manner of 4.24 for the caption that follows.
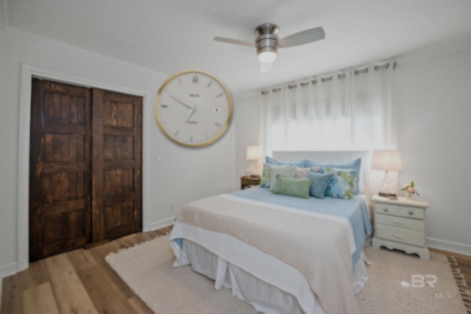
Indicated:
6.49
